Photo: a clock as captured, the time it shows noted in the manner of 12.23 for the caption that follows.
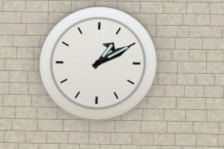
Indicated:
1.10
